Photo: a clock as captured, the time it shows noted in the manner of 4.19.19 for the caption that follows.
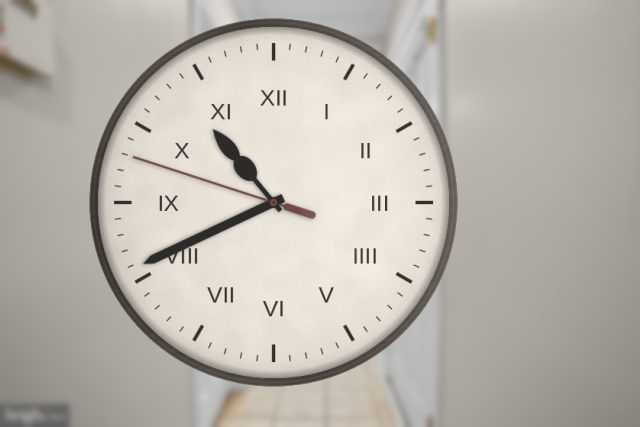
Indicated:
10.40.48
